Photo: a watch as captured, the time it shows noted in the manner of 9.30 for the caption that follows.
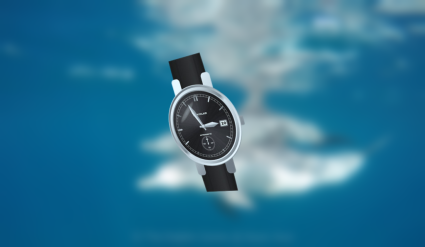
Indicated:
2.56
